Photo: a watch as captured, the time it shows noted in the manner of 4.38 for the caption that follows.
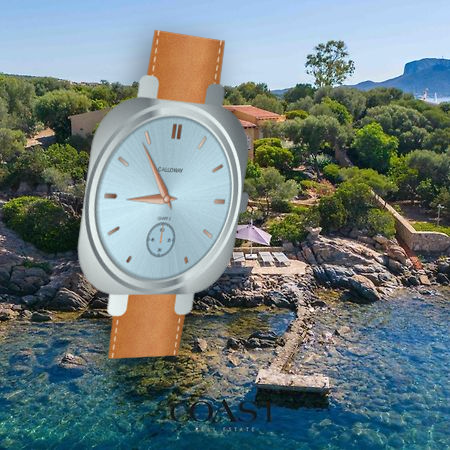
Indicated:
8.54
